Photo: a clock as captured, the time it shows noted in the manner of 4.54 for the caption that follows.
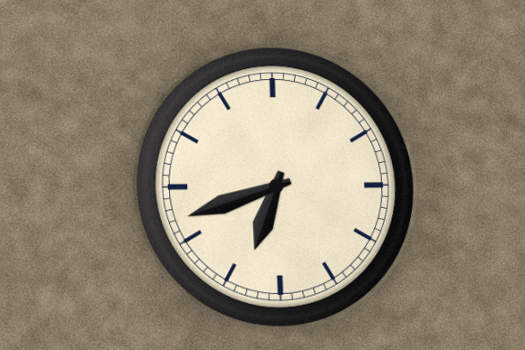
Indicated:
6.42
